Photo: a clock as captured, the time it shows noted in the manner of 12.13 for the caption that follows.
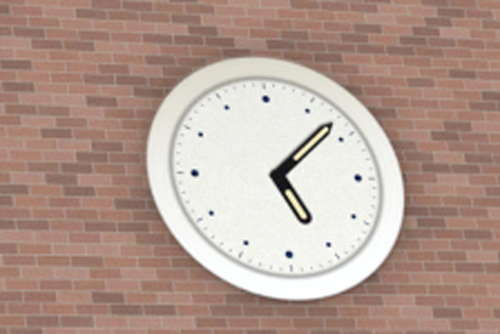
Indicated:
5.08
